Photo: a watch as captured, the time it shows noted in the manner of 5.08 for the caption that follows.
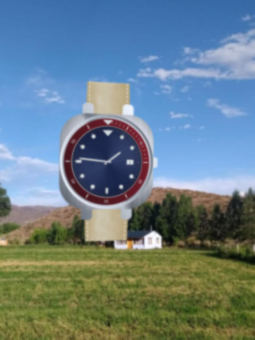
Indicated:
1.46
